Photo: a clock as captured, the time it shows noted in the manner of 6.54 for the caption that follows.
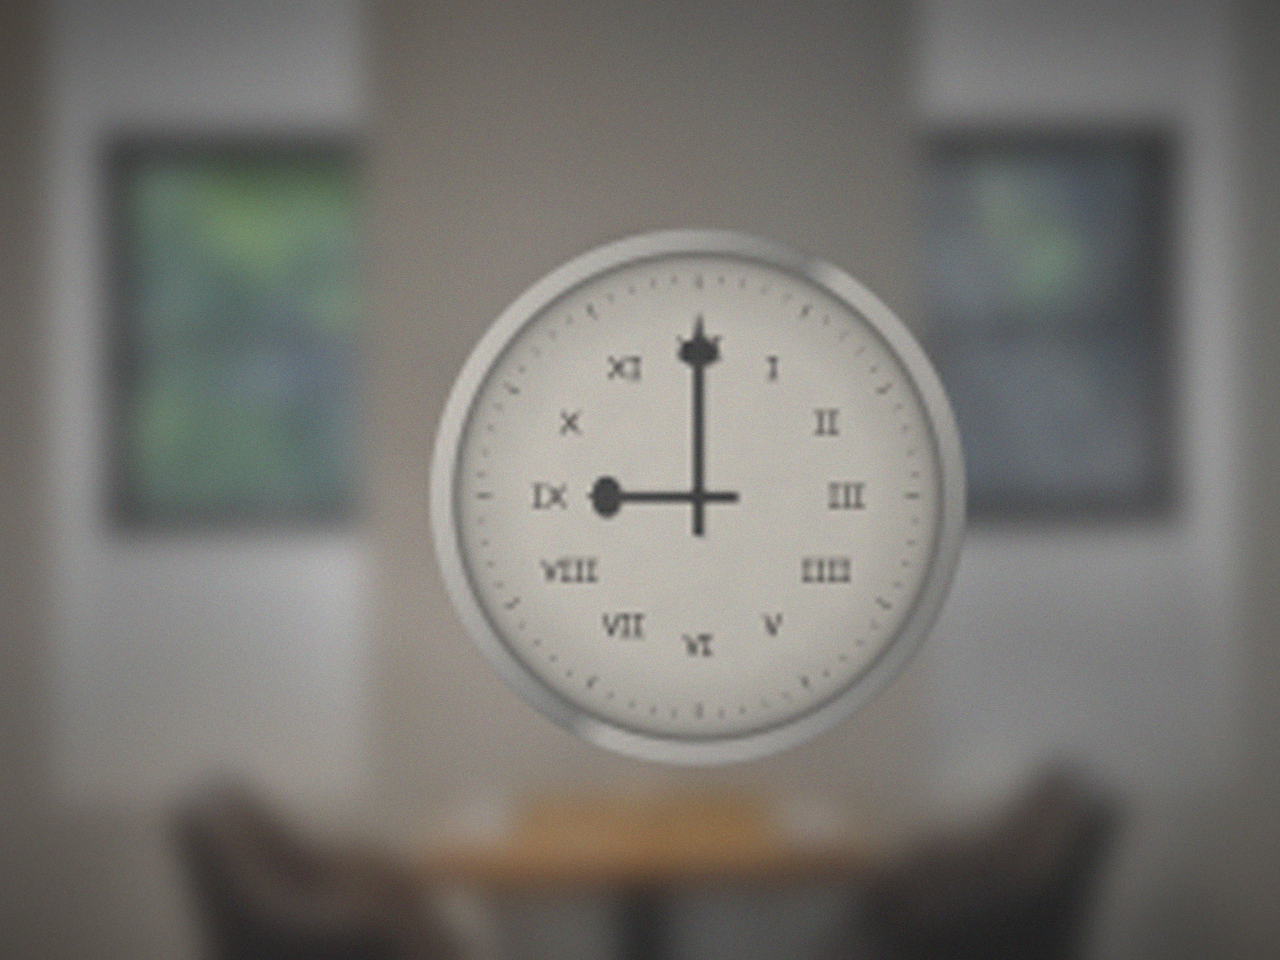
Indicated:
9.00
